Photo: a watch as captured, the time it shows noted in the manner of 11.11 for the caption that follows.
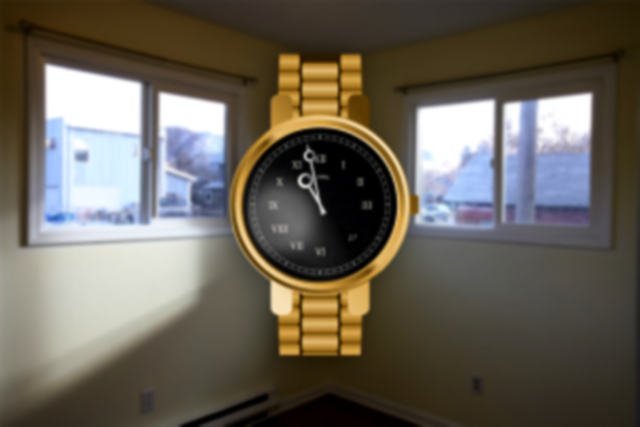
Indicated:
10.58
